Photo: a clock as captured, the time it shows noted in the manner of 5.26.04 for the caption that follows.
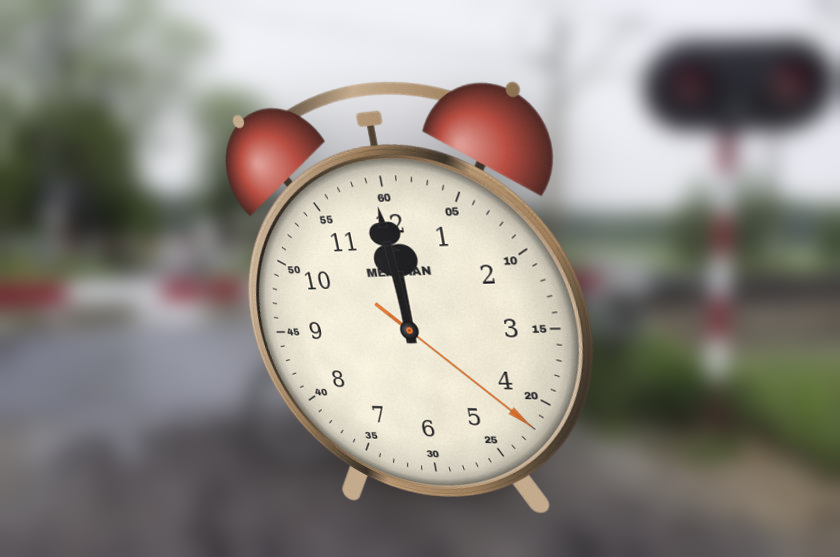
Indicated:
11.59.22
